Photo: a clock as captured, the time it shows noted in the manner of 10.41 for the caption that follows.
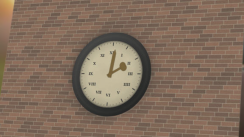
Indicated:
2.01
